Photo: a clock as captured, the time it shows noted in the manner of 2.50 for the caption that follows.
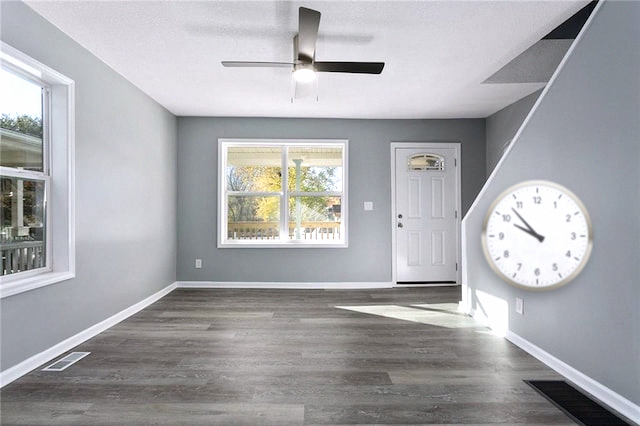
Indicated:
9.53
